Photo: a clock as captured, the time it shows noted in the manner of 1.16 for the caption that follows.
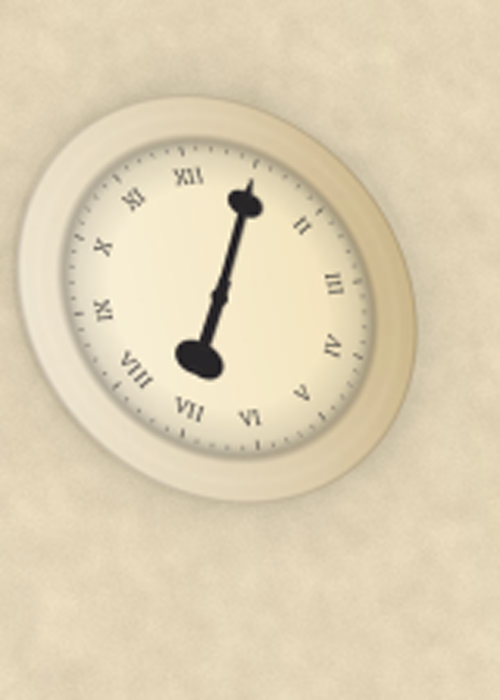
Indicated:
7.05
